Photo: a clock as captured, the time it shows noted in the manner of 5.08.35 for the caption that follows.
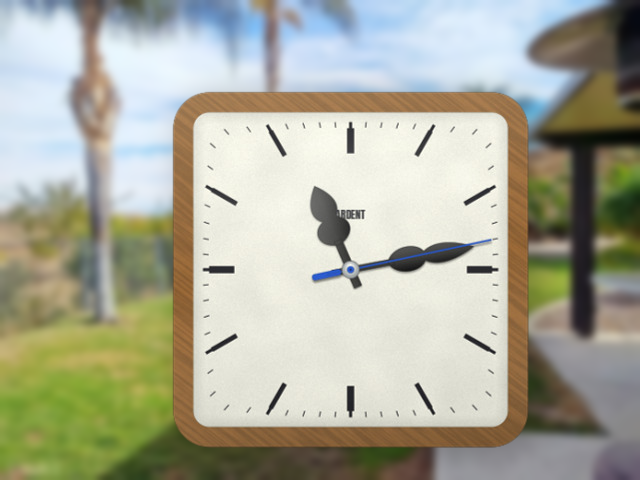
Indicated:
11.13.13
